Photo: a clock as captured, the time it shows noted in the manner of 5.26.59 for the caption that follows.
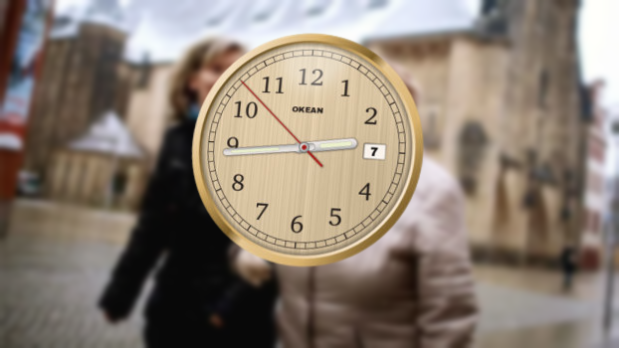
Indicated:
2.43.52
